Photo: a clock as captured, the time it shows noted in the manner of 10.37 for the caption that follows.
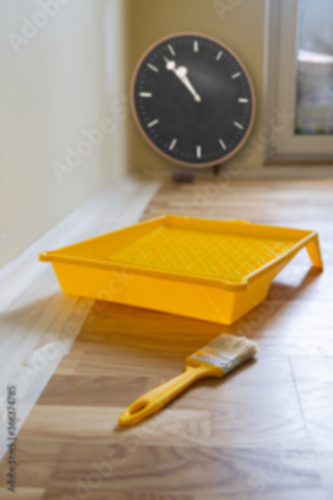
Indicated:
10.53
